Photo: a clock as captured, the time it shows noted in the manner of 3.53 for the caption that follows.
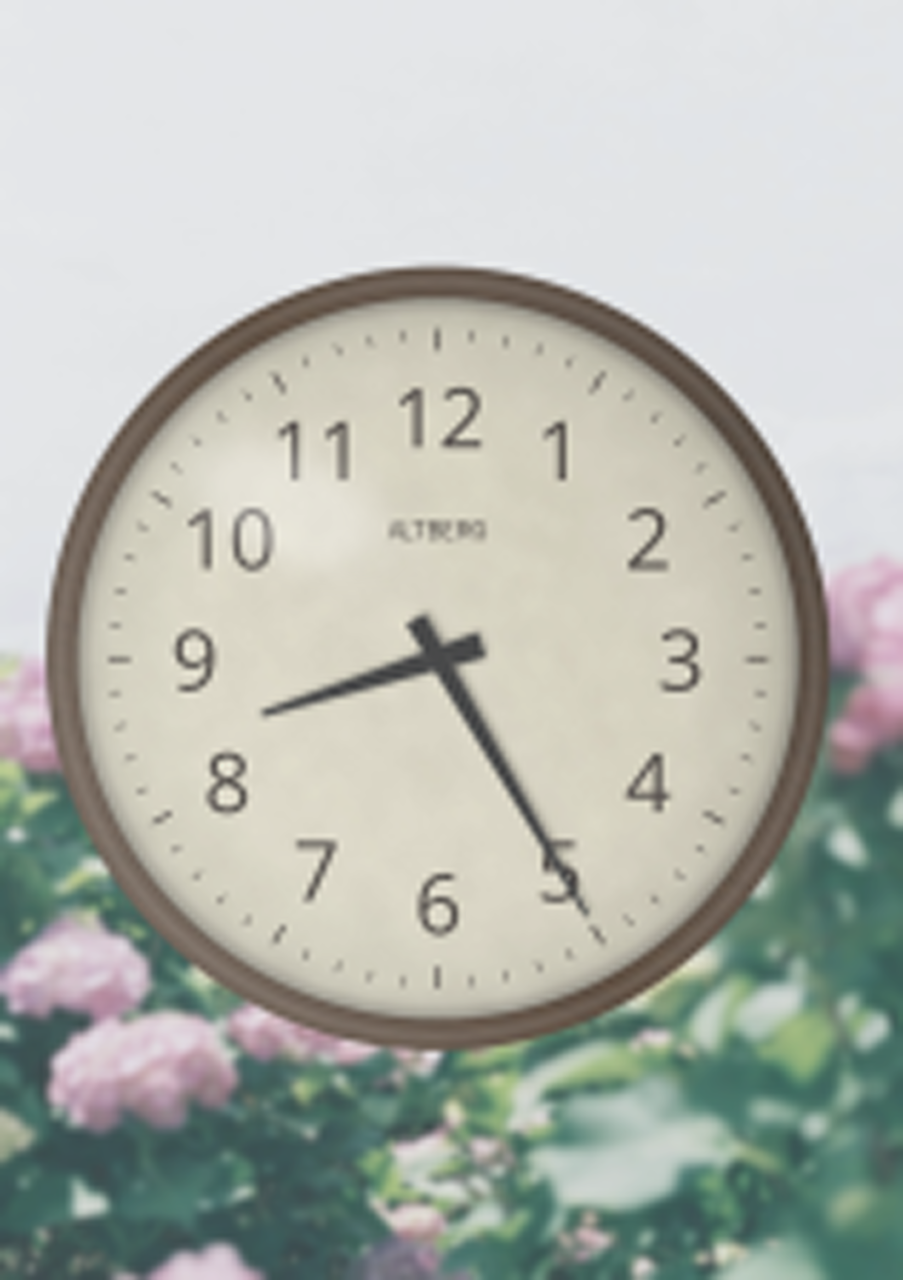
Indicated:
8.25
